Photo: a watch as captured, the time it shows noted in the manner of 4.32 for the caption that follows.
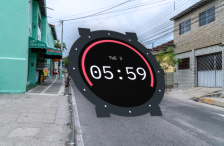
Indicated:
5.59
